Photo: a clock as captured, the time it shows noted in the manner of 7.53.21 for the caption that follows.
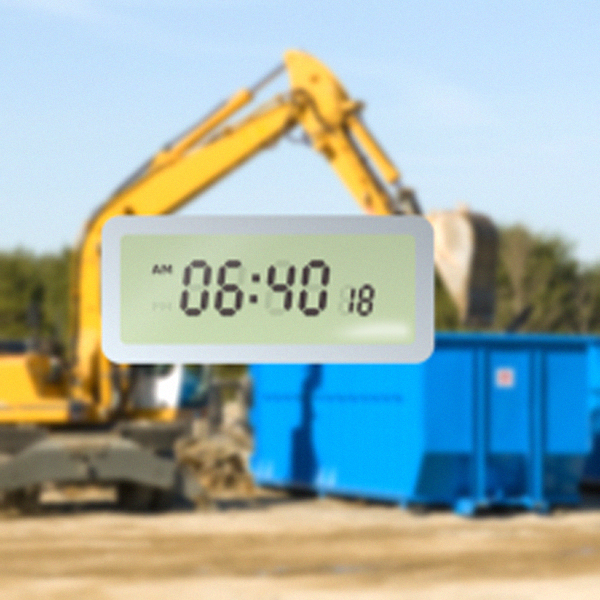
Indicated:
6.40.18
